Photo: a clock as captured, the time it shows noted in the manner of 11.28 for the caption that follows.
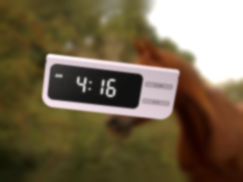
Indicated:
4.16
